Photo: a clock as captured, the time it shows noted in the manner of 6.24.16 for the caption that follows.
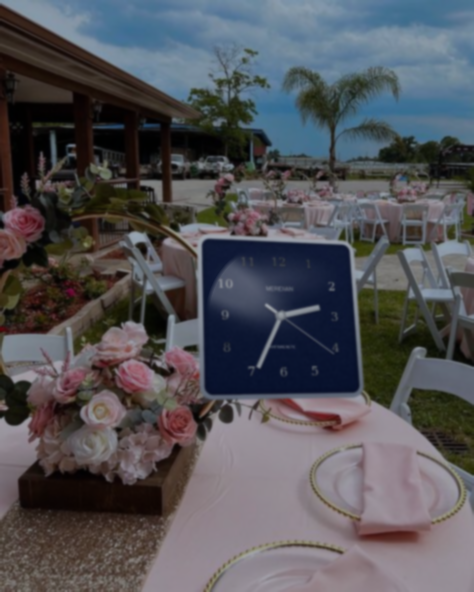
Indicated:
2.34.21
